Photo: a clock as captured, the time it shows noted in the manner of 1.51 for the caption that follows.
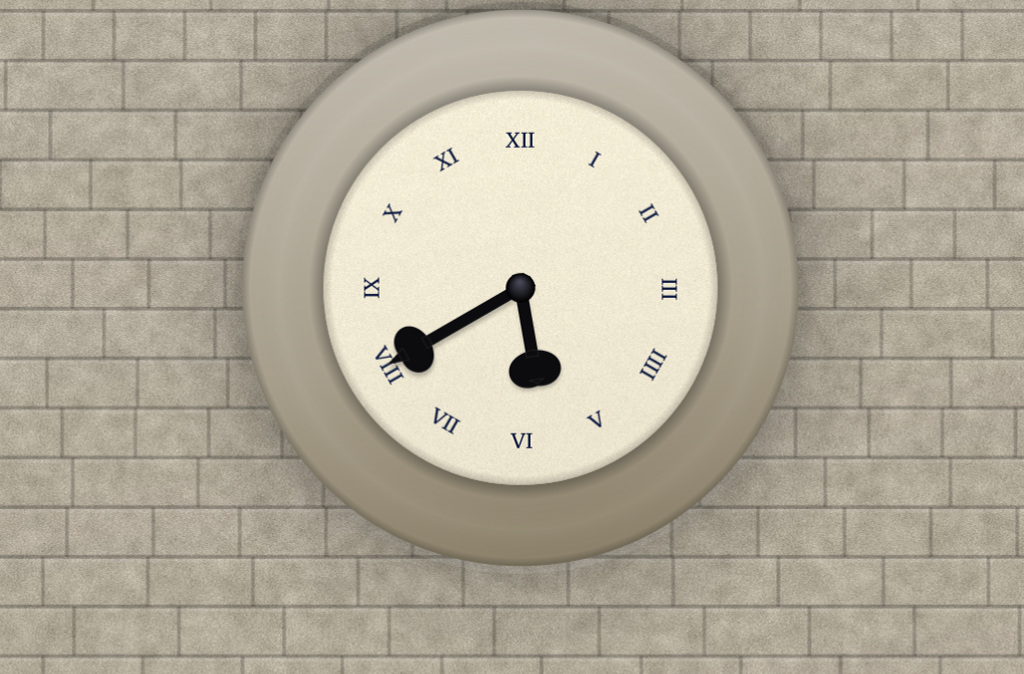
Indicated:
5.40
